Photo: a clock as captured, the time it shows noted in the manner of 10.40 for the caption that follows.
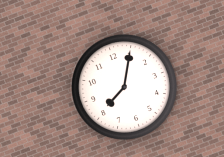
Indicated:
8.05
